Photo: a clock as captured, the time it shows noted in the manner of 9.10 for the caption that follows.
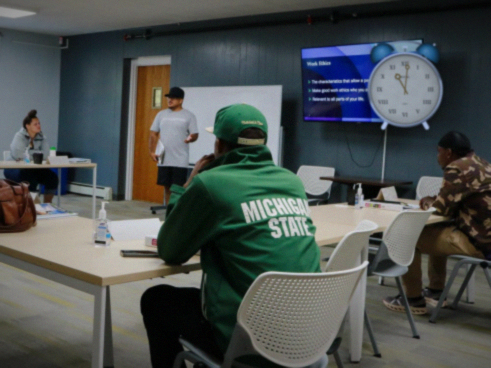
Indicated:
11.01
